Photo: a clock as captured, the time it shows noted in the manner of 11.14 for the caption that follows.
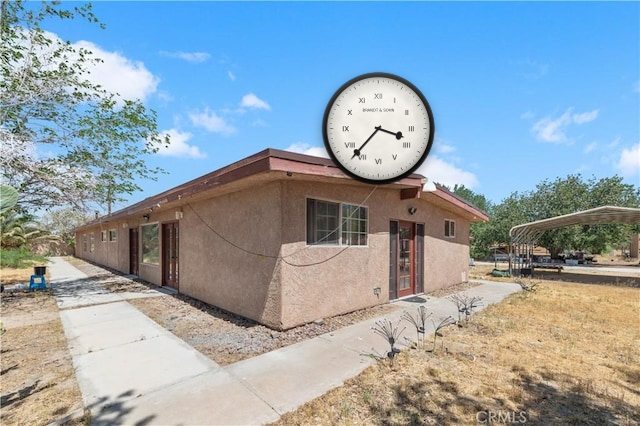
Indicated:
3.37
